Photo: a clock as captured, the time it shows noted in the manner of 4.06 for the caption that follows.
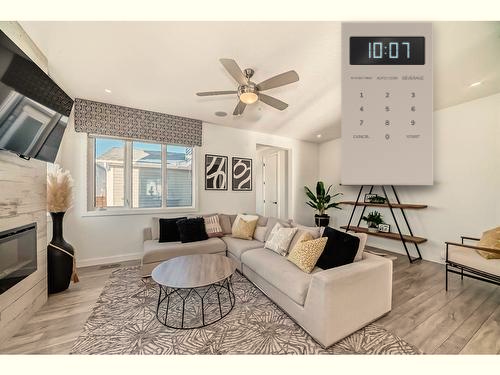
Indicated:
10.07
